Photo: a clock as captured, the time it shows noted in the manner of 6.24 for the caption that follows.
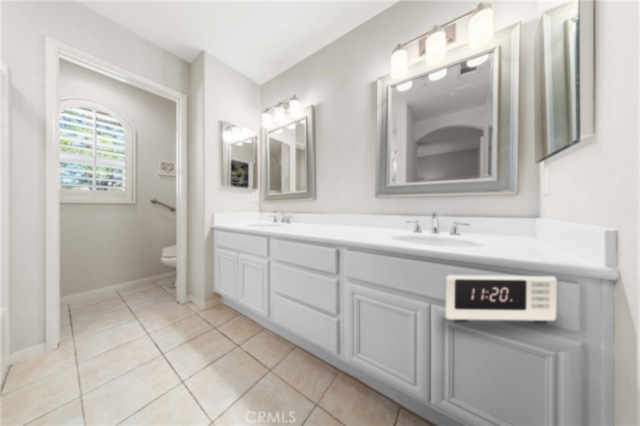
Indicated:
11.20
